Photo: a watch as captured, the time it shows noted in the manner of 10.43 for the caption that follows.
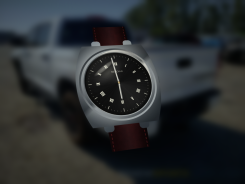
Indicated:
5.59
